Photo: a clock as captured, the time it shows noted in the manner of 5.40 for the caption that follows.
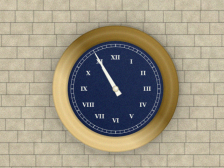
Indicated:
10.55
